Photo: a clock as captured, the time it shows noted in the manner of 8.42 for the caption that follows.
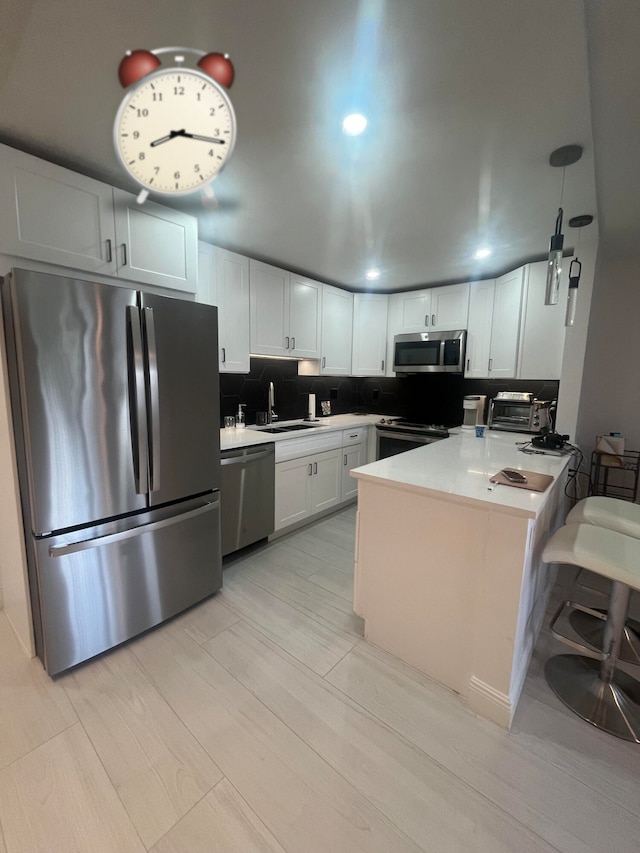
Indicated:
8.17
